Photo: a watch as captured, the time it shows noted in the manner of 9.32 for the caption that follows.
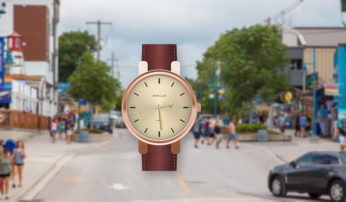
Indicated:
2.29
